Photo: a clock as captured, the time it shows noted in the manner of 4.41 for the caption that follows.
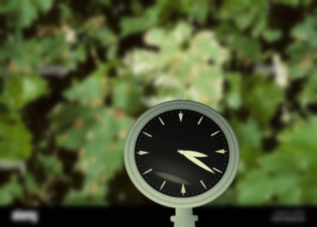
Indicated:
3.21
